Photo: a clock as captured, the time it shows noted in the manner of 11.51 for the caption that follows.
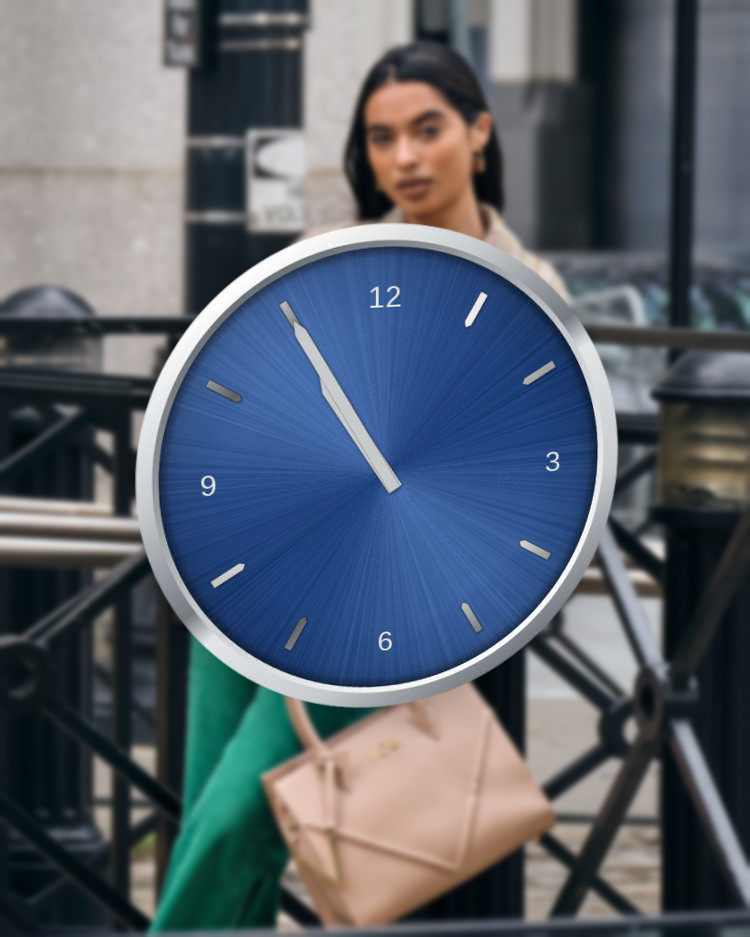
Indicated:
10.55
